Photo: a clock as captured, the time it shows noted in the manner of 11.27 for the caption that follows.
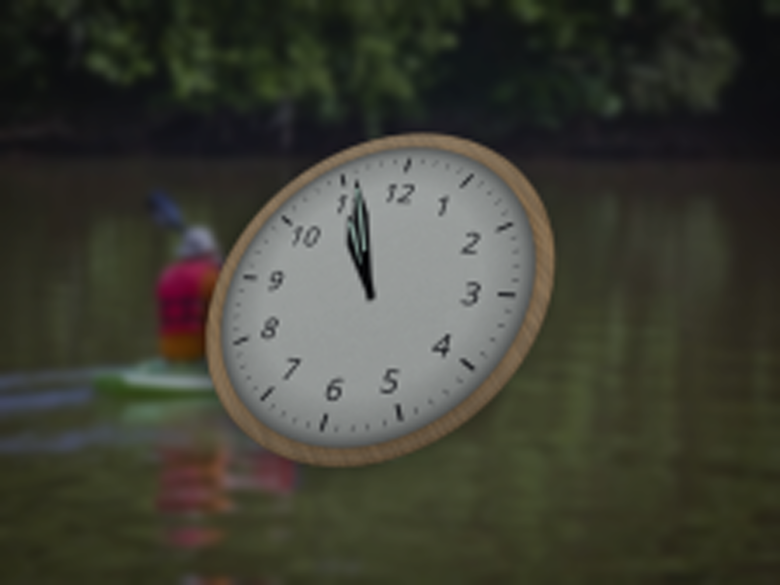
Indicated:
10.56
